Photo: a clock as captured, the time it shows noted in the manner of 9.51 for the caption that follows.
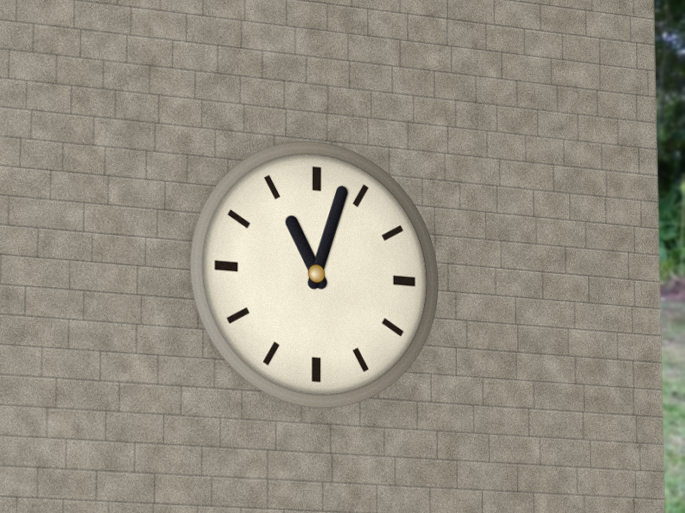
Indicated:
11.03
